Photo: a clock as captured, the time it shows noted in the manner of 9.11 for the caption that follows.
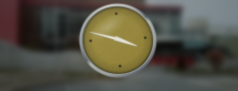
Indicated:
3.48
